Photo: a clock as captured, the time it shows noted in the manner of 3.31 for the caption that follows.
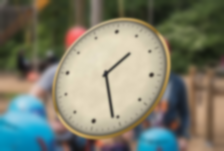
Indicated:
1.26
